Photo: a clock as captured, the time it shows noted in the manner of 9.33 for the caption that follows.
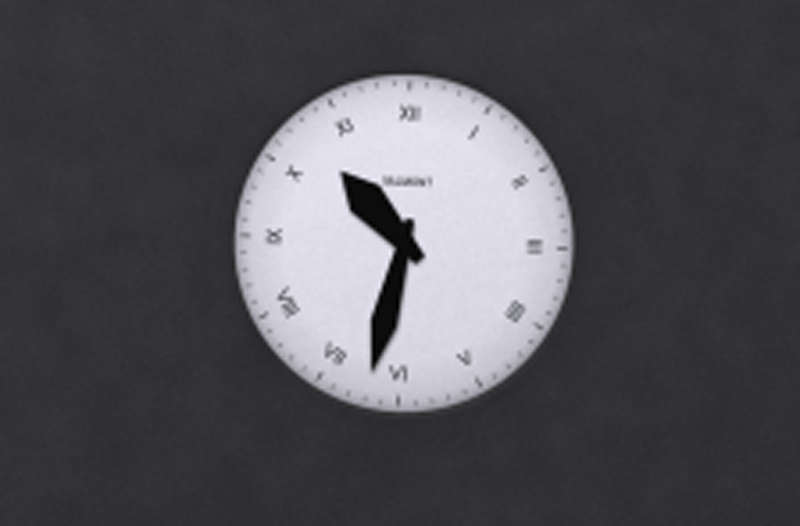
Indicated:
10.32
